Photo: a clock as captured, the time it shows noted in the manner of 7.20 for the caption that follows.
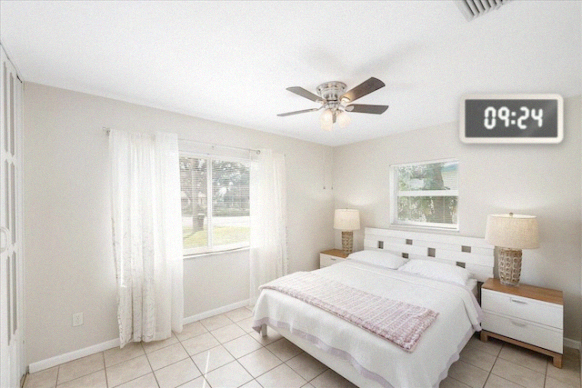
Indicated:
9.24
